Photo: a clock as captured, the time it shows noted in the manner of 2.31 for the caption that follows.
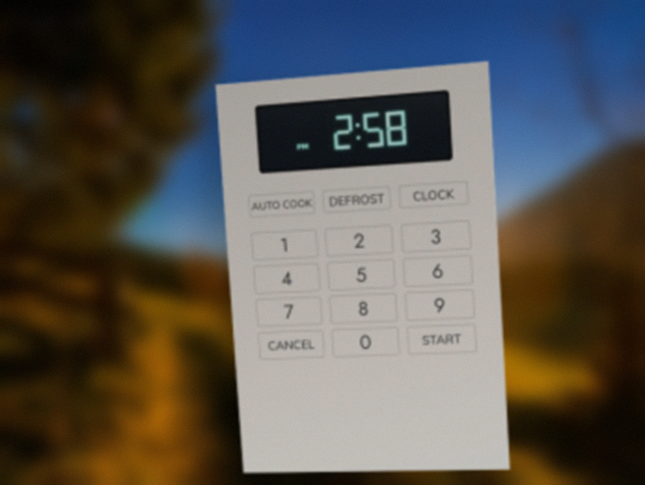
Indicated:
2.58
